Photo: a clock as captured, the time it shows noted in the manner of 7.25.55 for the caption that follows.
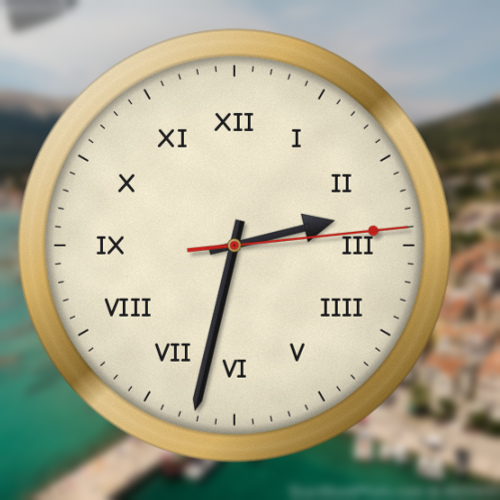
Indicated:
2.32.14
